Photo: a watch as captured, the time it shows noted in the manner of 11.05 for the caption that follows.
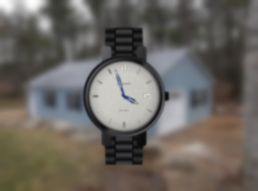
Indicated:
3.57
